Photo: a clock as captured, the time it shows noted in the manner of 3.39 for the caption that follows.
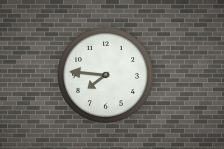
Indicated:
7.46
